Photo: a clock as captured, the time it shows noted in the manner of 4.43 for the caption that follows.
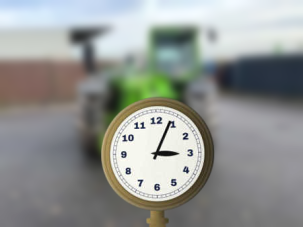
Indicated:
3.04
